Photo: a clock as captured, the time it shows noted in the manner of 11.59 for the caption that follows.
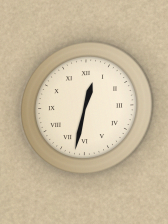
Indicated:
12.32
